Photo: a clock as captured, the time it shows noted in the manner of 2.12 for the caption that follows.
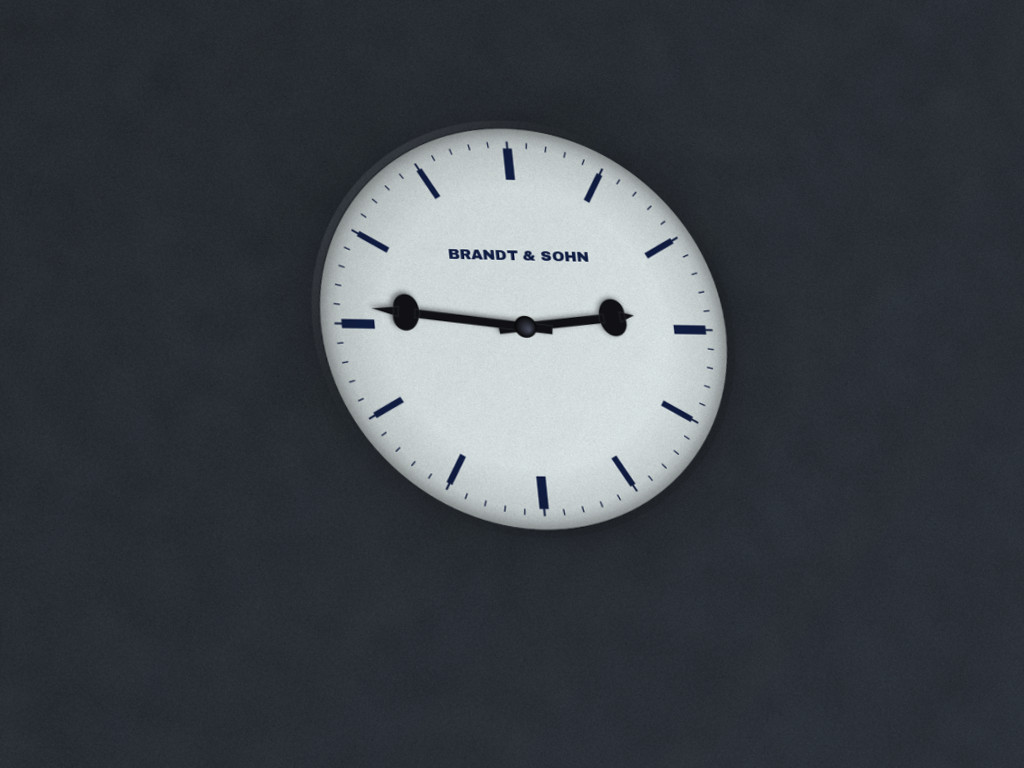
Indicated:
2.46
